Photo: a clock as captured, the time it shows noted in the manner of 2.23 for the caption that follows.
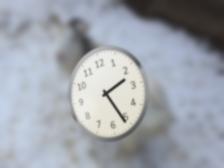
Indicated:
2.26
